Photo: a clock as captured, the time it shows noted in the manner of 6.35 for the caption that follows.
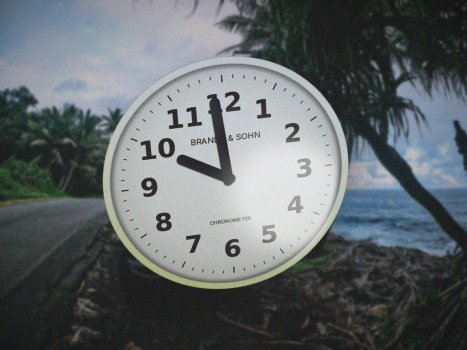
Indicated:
9.59
